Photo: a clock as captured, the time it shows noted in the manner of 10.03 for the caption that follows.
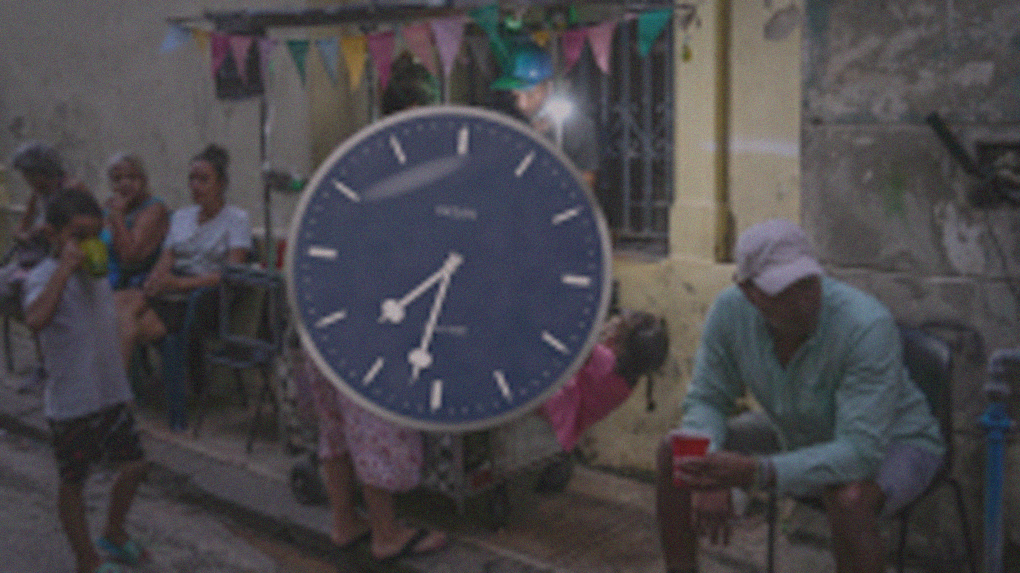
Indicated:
7.32
